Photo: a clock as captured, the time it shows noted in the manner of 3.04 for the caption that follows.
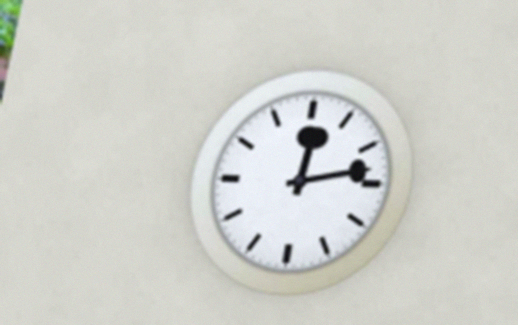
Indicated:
12.13
